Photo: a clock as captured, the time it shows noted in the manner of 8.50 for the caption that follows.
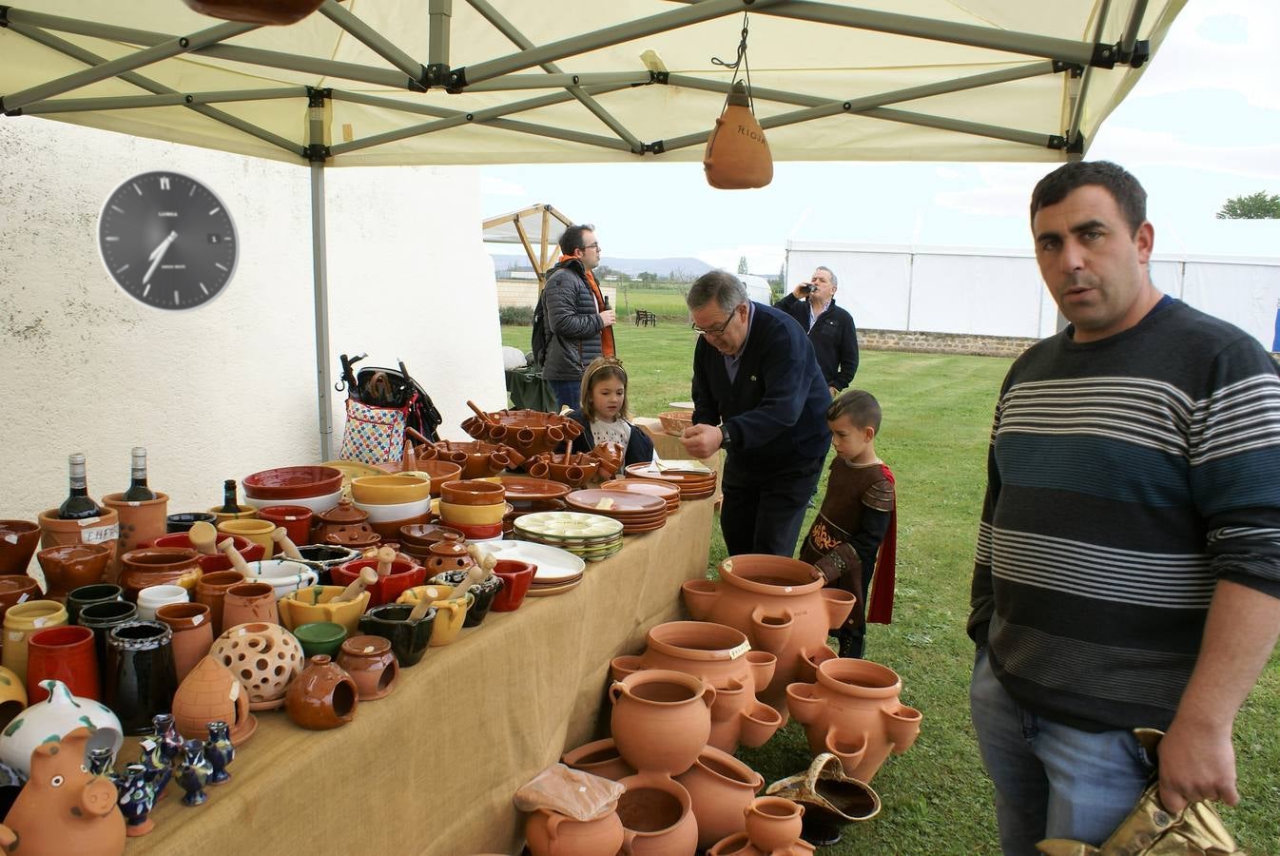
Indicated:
7.36
